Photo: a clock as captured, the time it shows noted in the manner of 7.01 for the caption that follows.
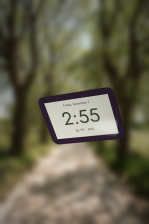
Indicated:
2.55
